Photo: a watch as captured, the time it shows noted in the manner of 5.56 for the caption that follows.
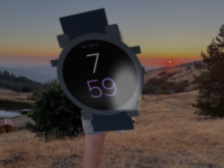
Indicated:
7.59
